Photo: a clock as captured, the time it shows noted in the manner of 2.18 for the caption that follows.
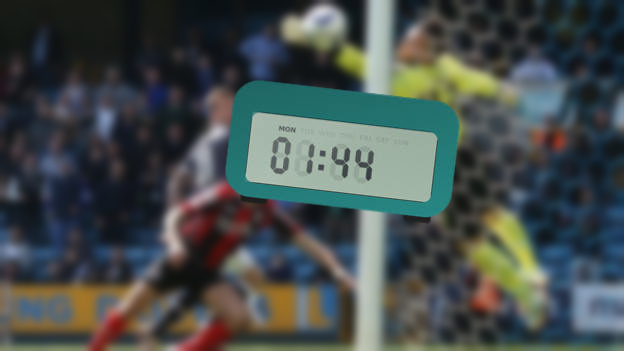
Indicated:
1.44
